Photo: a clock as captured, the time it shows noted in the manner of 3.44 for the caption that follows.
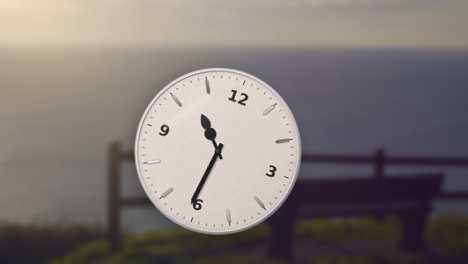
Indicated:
10.31
